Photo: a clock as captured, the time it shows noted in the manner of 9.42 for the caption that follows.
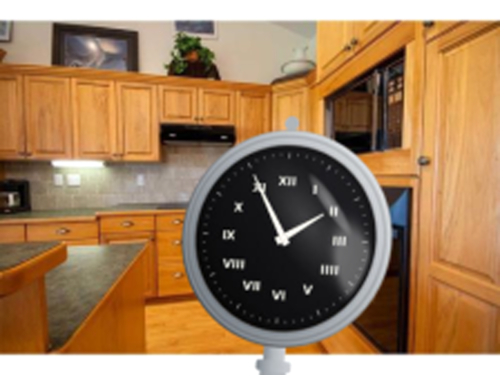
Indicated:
1.55
